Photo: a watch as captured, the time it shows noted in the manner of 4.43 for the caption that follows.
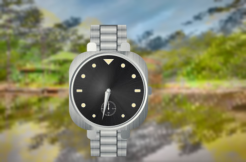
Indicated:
6.32
